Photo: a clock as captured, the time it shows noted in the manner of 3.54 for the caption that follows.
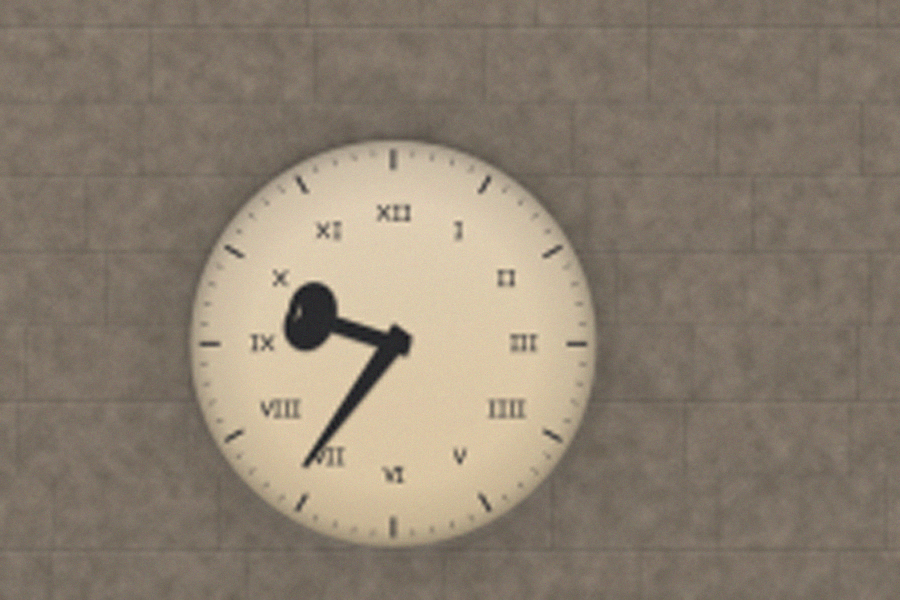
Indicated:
9.36
